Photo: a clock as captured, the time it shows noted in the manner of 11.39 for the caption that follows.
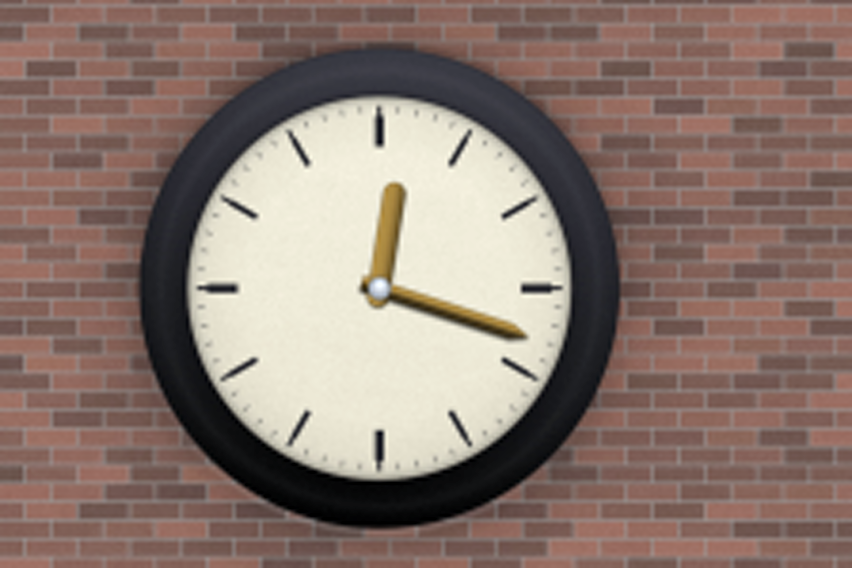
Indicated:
12.18
